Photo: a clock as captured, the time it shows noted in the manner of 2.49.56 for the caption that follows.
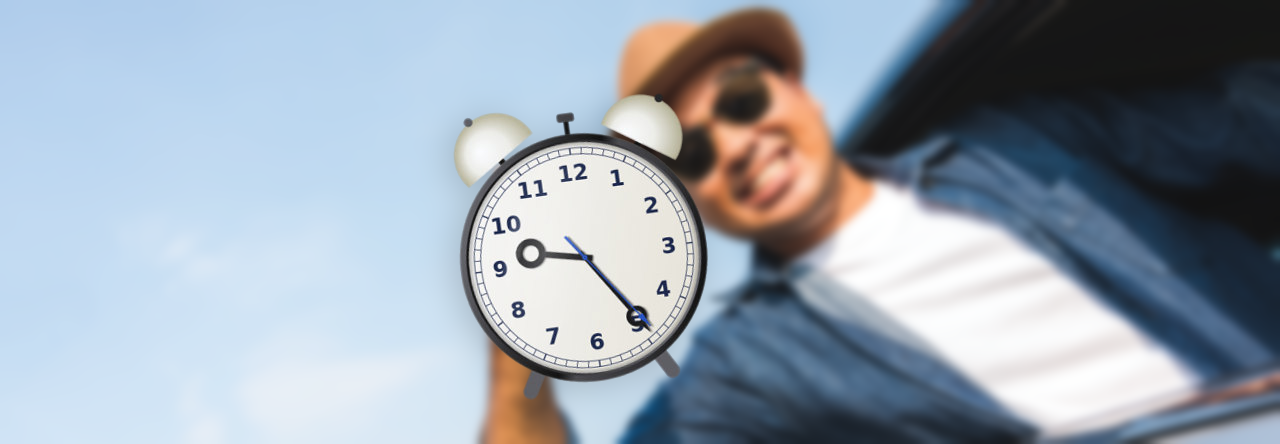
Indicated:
9.24.24
